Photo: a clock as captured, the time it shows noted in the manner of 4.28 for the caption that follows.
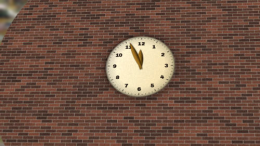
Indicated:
11.56
